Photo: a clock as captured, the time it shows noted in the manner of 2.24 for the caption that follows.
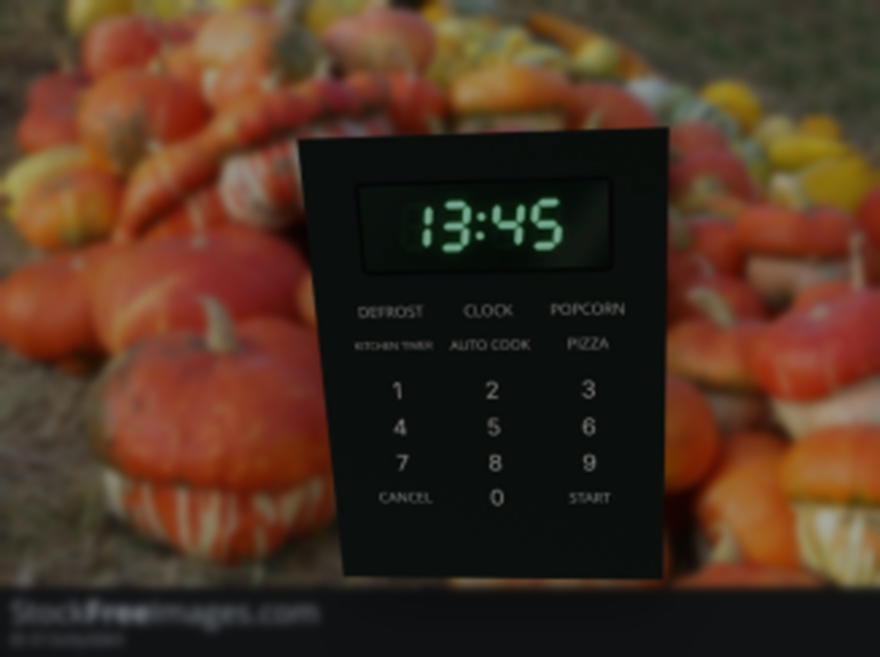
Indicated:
13.45
